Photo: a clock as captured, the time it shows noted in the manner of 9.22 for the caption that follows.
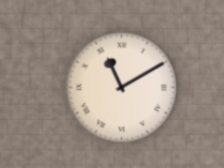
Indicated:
11.10
